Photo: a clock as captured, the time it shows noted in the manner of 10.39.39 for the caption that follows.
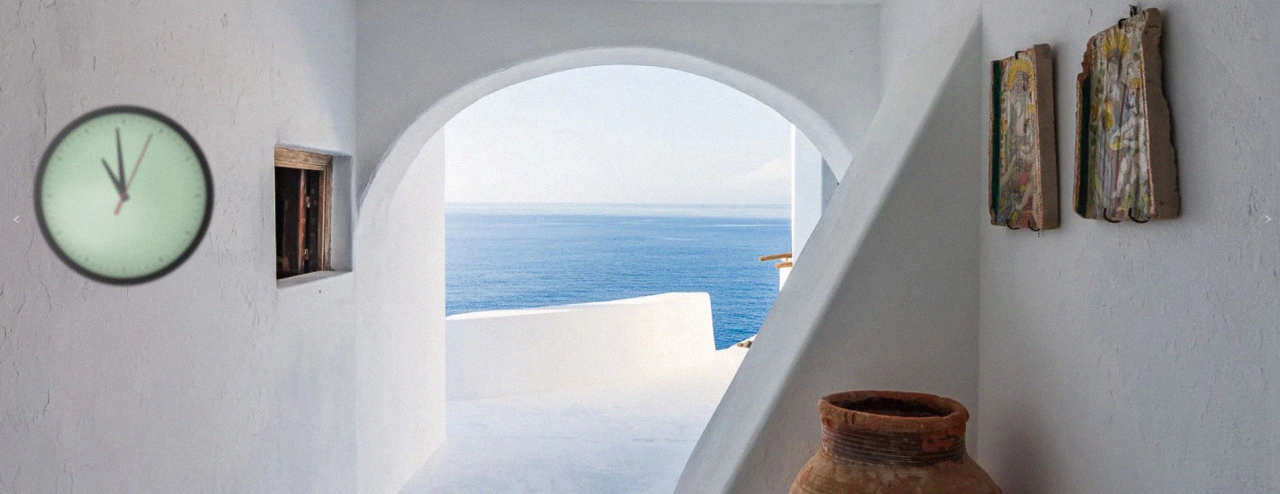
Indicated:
10.59.04
